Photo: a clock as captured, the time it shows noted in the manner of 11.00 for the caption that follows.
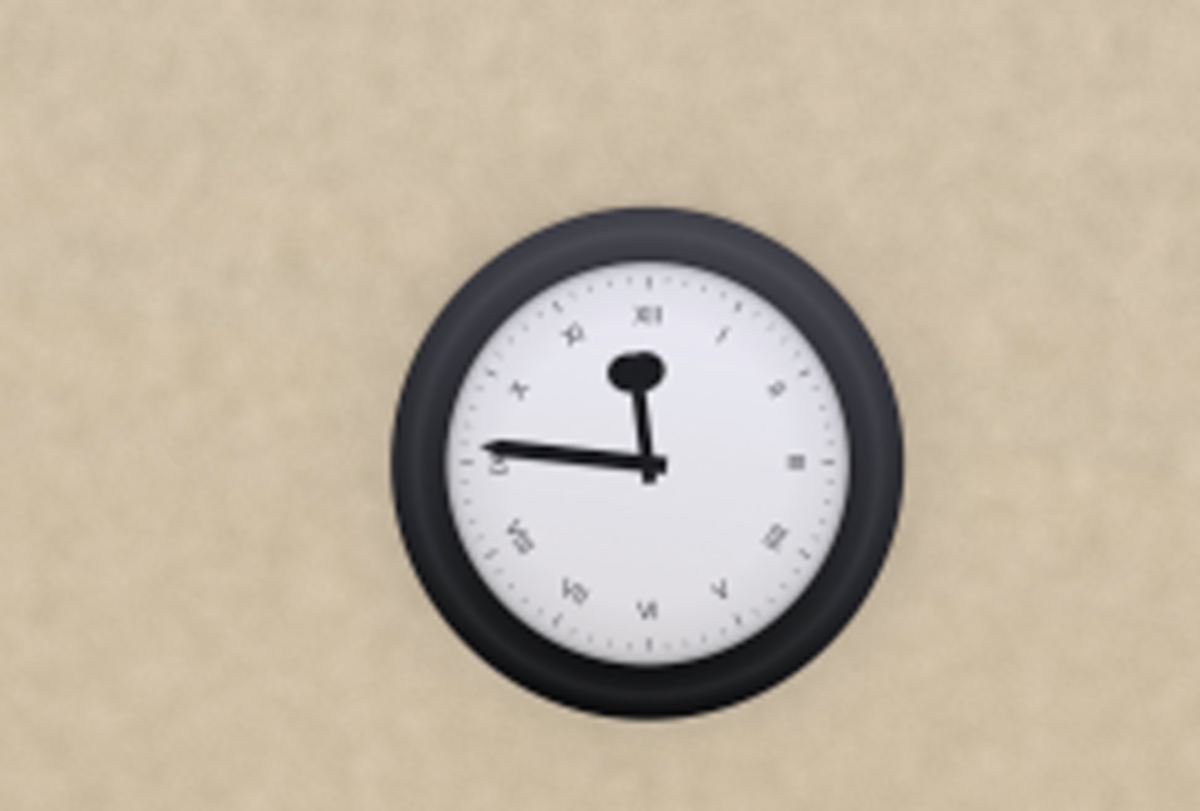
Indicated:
11.46
